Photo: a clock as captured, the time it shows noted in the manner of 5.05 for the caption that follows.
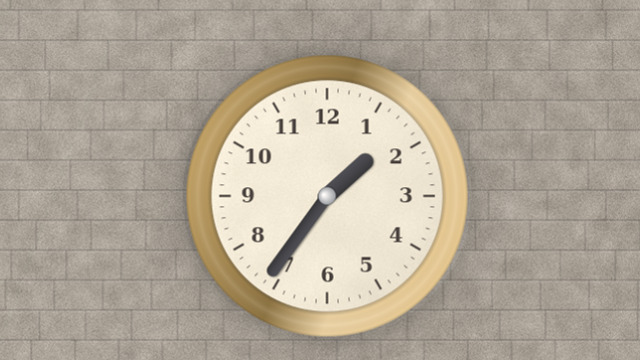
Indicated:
1.36
